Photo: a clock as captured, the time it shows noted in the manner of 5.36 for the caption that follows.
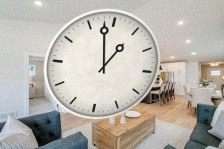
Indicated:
12.58
